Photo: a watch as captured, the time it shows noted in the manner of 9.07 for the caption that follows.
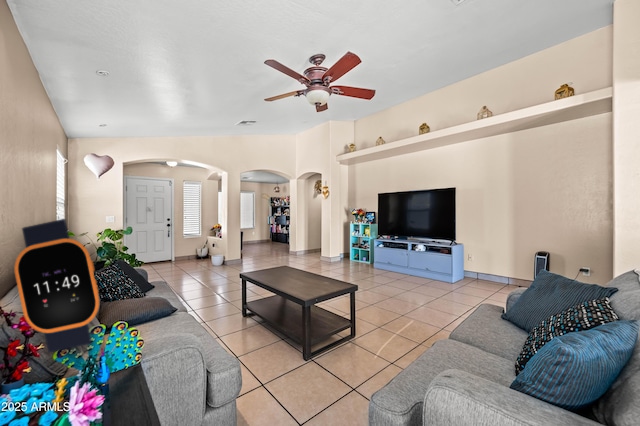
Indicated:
11.49
